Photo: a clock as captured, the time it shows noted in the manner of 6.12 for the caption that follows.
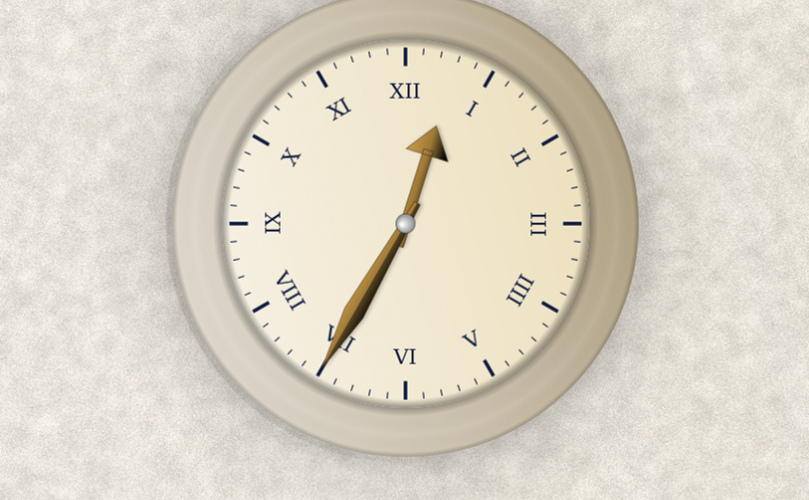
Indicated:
12.35
